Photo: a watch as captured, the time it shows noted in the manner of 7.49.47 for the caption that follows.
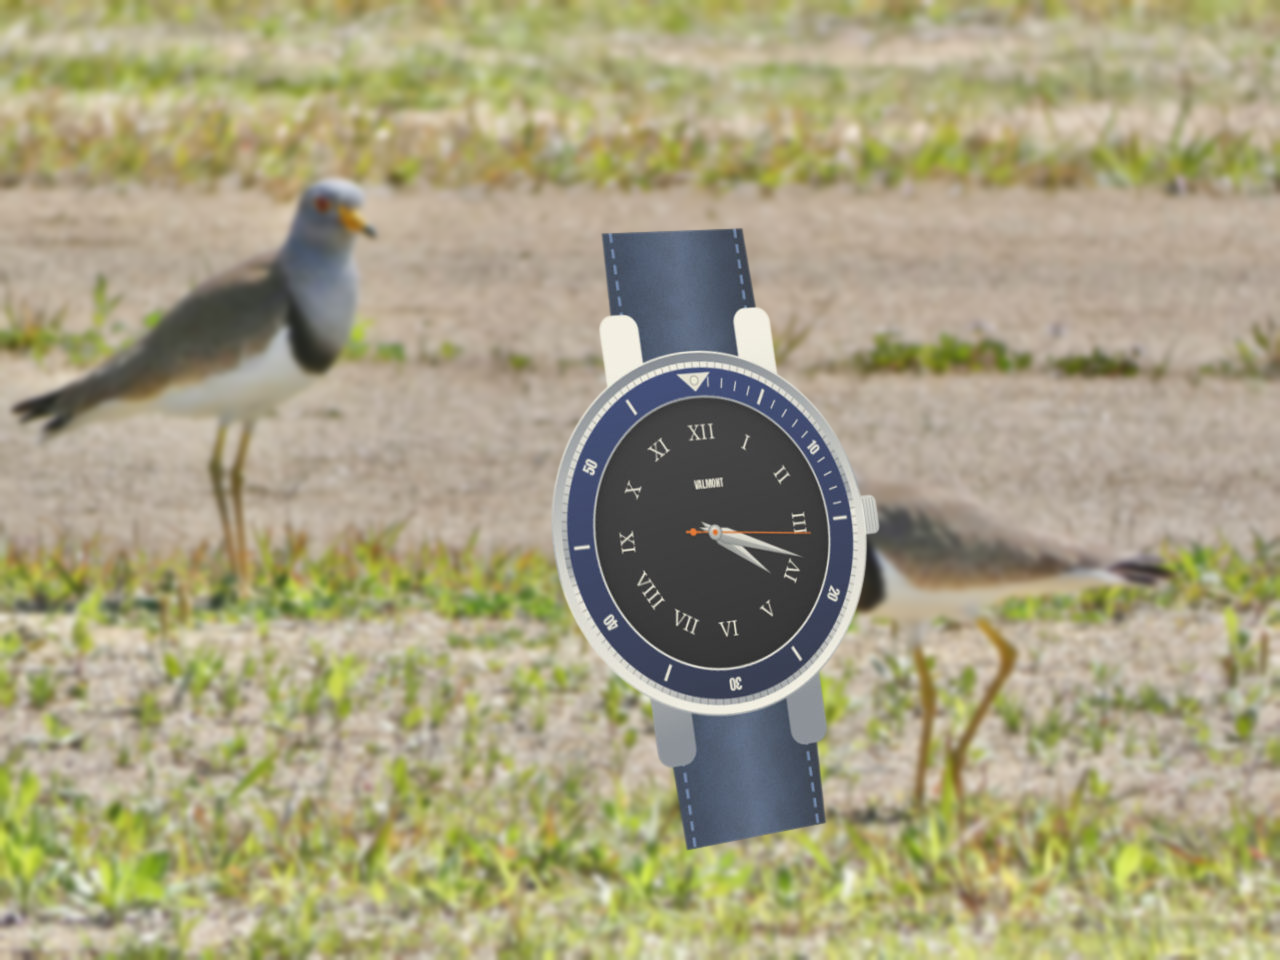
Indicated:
4.18.16
